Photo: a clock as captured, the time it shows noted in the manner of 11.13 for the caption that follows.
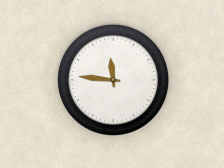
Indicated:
11.46
